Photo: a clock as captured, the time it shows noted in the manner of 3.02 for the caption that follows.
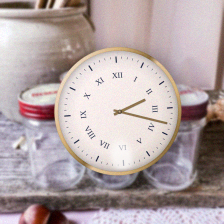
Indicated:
2.18
